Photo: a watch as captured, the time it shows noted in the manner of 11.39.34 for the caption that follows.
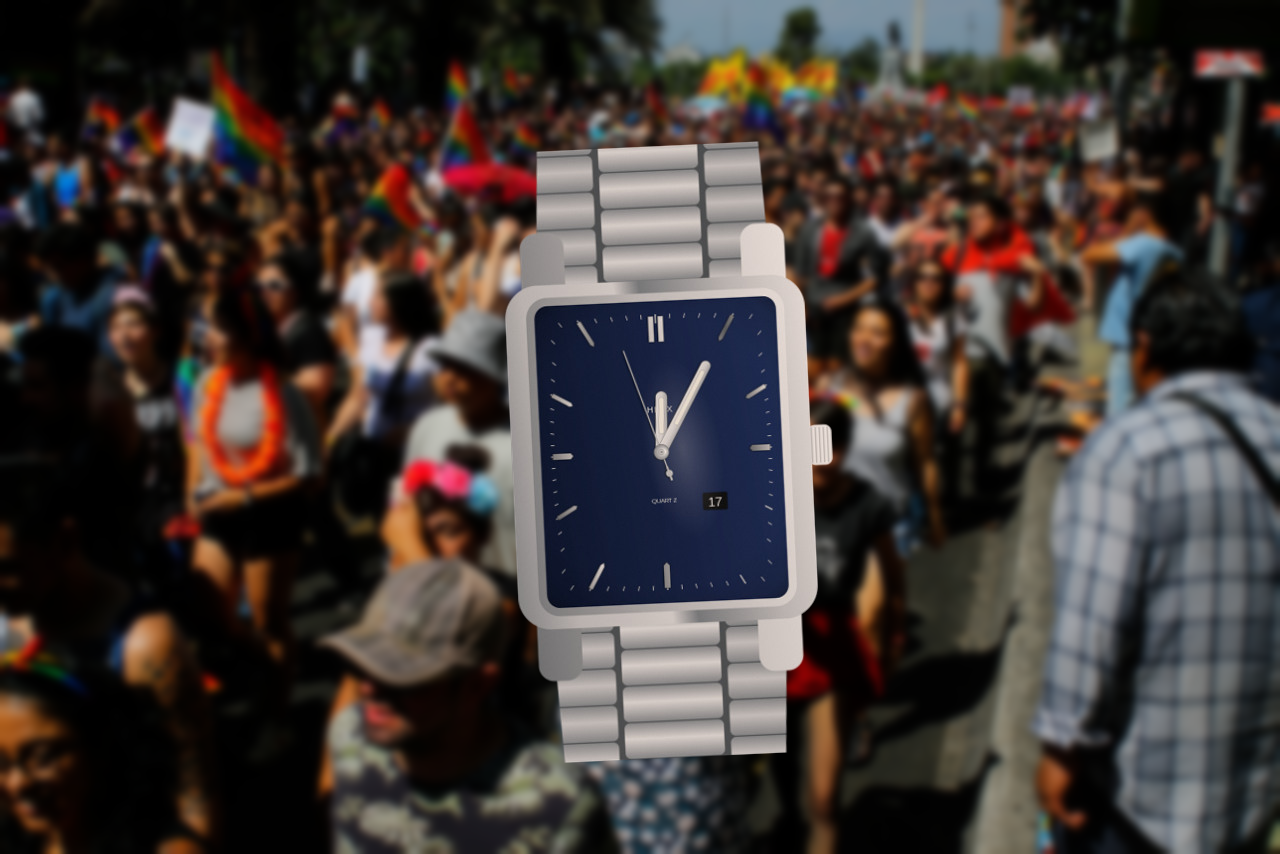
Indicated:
12.04.57
